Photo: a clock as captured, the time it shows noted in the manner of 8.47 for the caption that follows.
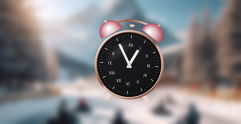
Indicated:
12.55
